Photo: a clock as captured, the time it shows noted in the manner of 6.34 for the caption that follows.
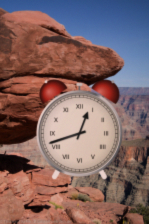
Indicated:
12.42
